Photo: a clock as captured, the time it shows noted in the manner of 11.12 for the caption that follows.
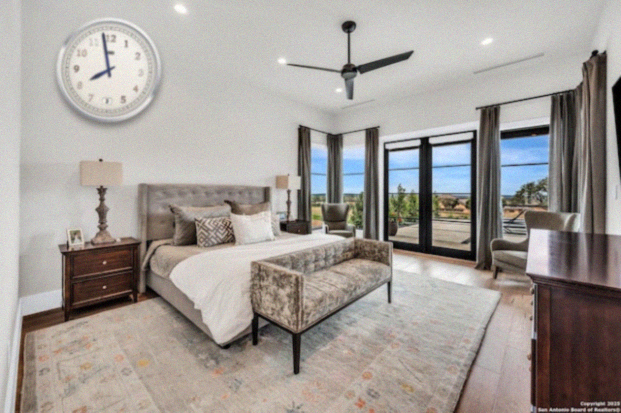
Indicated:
7.58
